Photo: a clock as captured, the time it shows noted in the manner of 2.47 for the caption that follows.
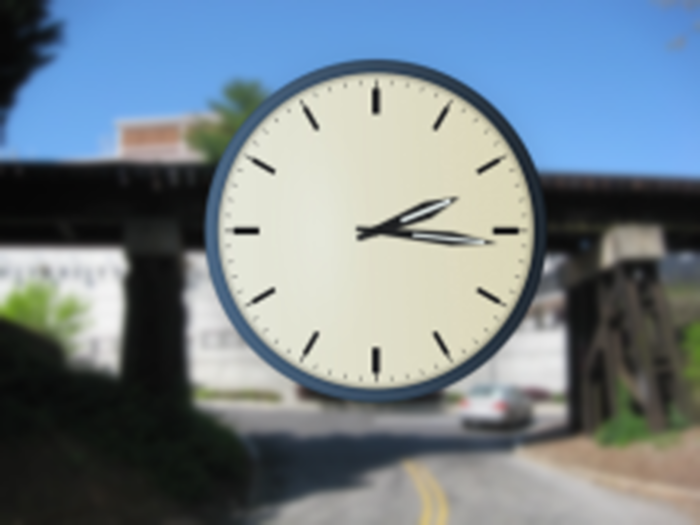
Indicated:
2.16
